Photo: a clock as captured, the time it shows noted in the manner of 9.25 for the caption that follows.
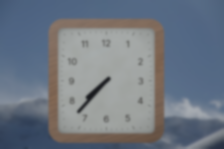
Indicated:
7.37
